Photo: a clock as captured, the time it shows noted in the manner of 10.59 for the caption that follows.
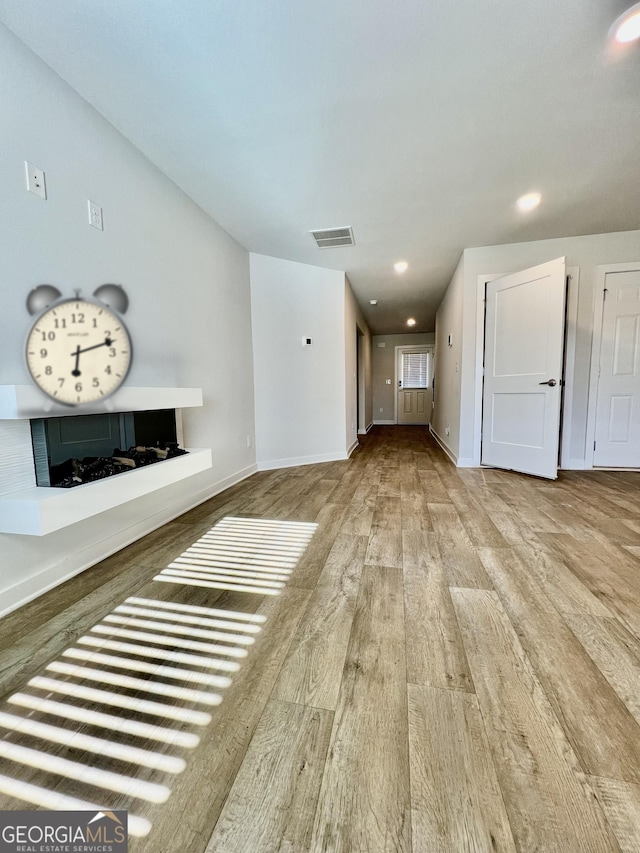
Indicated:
6.12
